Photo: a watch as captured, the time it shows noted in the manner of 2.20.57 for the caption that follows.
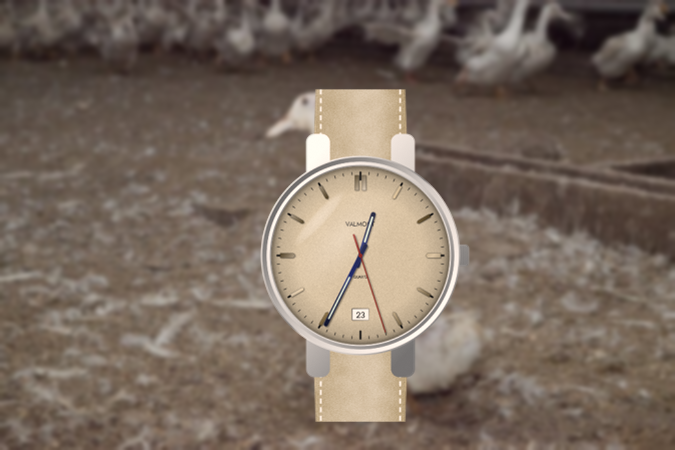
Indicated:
12.34.27
